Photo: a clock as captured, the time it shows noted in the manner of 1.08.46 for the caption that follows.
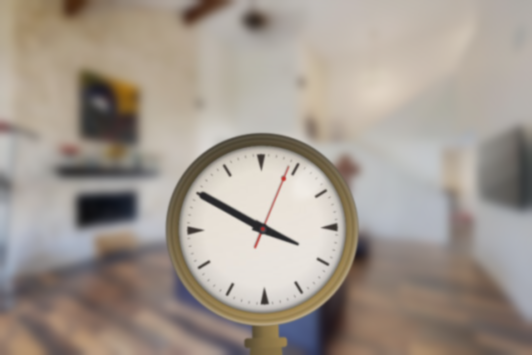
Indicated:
3.50.04
